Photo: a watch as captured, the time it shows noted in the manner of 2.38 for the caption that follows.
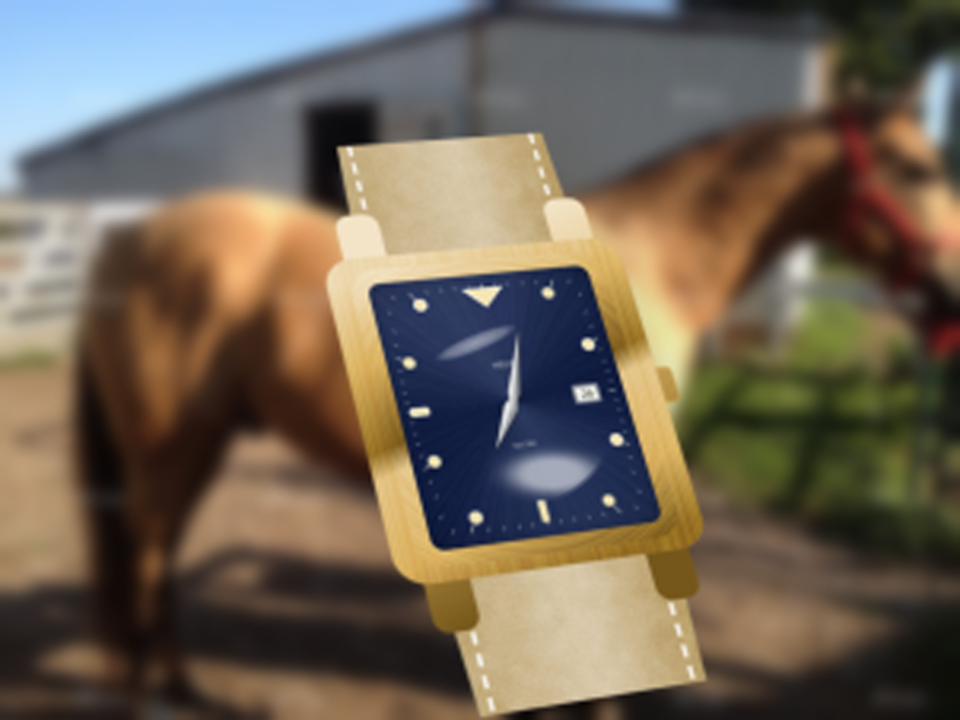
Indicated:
7.03
